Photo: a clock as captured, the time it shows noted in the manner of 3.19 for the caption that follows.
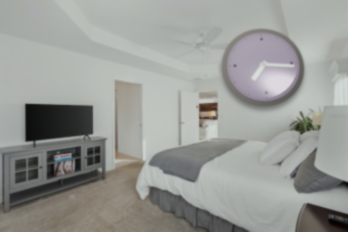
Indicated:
7.16
